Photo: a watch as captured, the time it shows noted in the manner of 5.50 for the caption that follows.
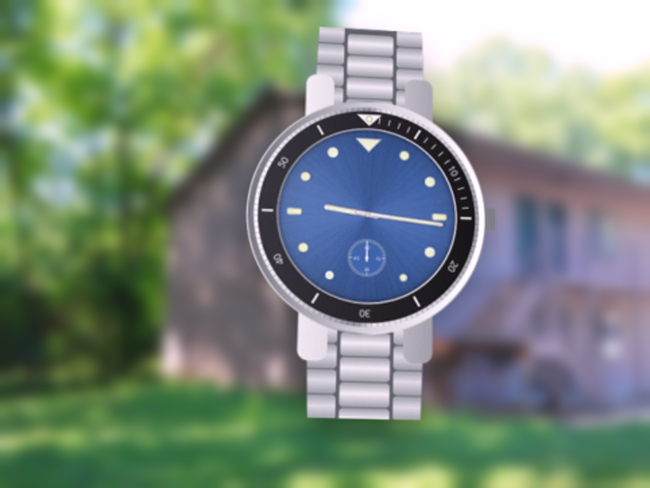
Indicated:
9.16
